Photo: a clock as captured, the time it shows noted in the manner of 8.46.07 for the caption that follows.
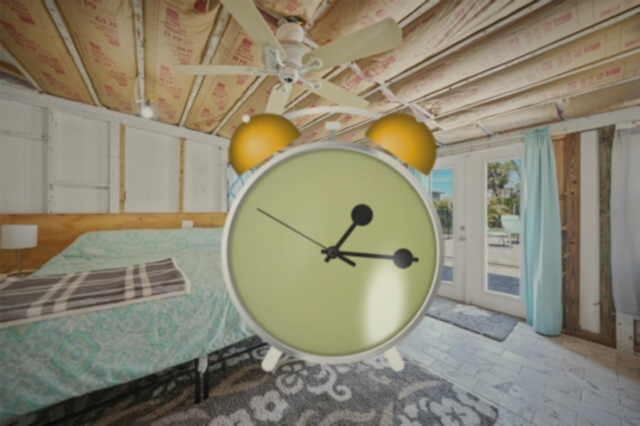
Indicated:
1.15.50
